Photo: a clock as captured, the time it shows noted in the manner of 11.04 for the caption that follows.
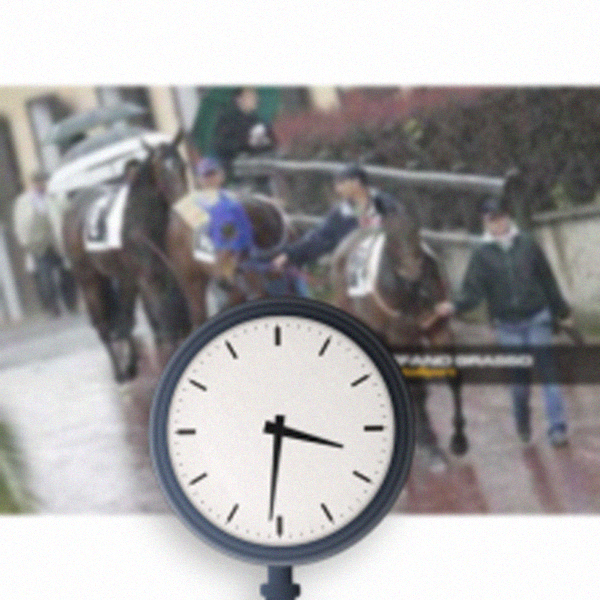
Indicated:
3.31
